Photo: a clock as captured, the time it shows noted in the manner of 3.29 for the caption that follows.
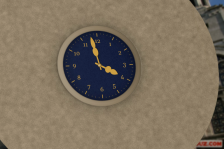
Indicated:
3.58
